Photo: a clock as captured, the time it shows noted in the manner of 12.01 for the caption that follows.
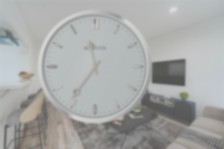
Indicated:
11.36
